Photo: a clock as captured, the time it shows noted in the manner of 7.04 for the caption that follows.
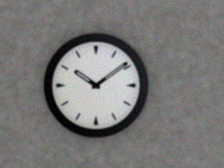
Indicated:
10.09
